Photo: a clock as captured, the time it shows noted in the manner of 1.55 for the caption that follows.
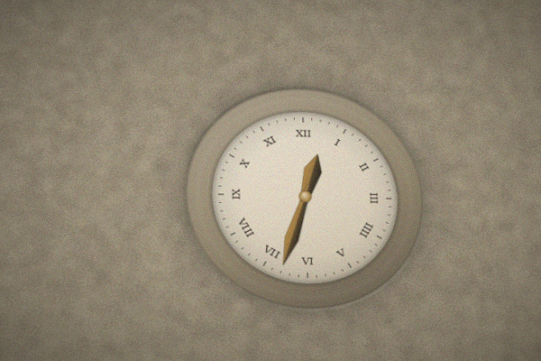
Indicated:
12.33
